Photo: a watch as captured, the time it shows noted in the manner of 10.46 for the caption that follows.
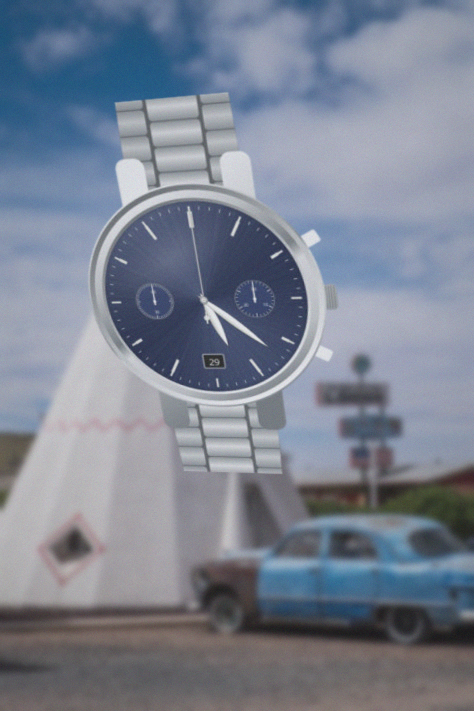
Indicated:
5.22
